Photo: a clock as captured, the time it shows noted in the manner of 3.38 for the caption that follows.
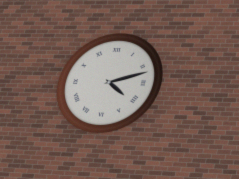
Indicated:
4.12
